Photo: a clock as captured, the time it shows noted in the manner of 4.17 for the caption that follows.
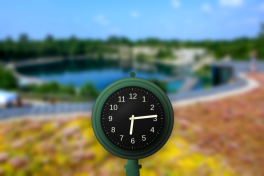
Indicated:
6.14
